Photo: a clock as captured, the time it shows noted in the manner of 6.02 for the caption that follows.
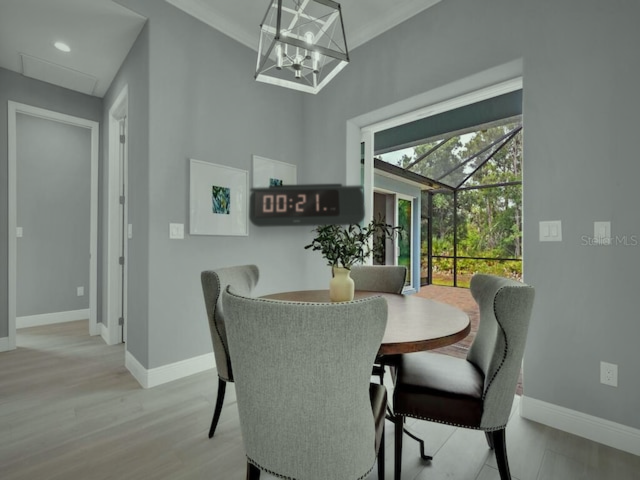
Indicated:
0.21
